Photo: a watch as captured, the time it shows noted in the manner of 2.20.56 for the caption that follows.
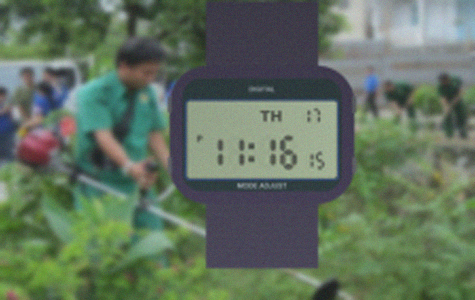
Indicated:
11.16.15
